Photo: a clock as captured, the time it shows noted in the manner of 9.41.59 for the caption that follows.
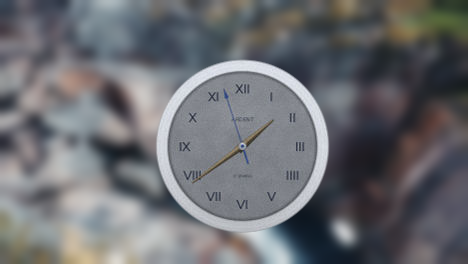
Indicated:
1.38.57
